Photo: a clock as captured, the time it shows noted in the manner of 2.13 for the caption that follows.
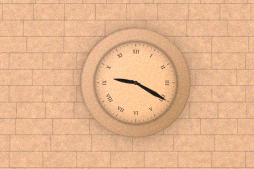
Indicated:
9.20
